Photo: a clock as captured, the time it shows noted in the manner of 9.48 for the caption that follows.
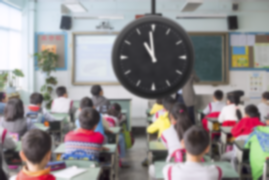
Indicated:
10.59
